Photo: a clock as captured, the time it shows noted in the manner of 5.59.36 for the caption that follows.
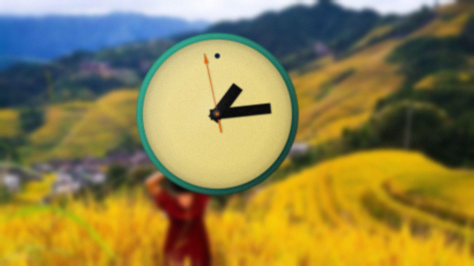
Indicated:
1.13.58
